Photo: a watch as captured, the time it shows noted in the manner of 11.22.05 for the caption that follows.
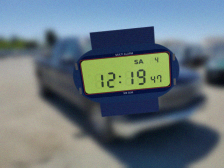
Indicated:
12.19.47
